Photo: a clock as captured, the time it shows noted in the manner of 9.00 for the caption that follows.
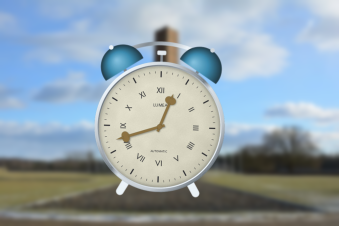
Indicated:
12.42
